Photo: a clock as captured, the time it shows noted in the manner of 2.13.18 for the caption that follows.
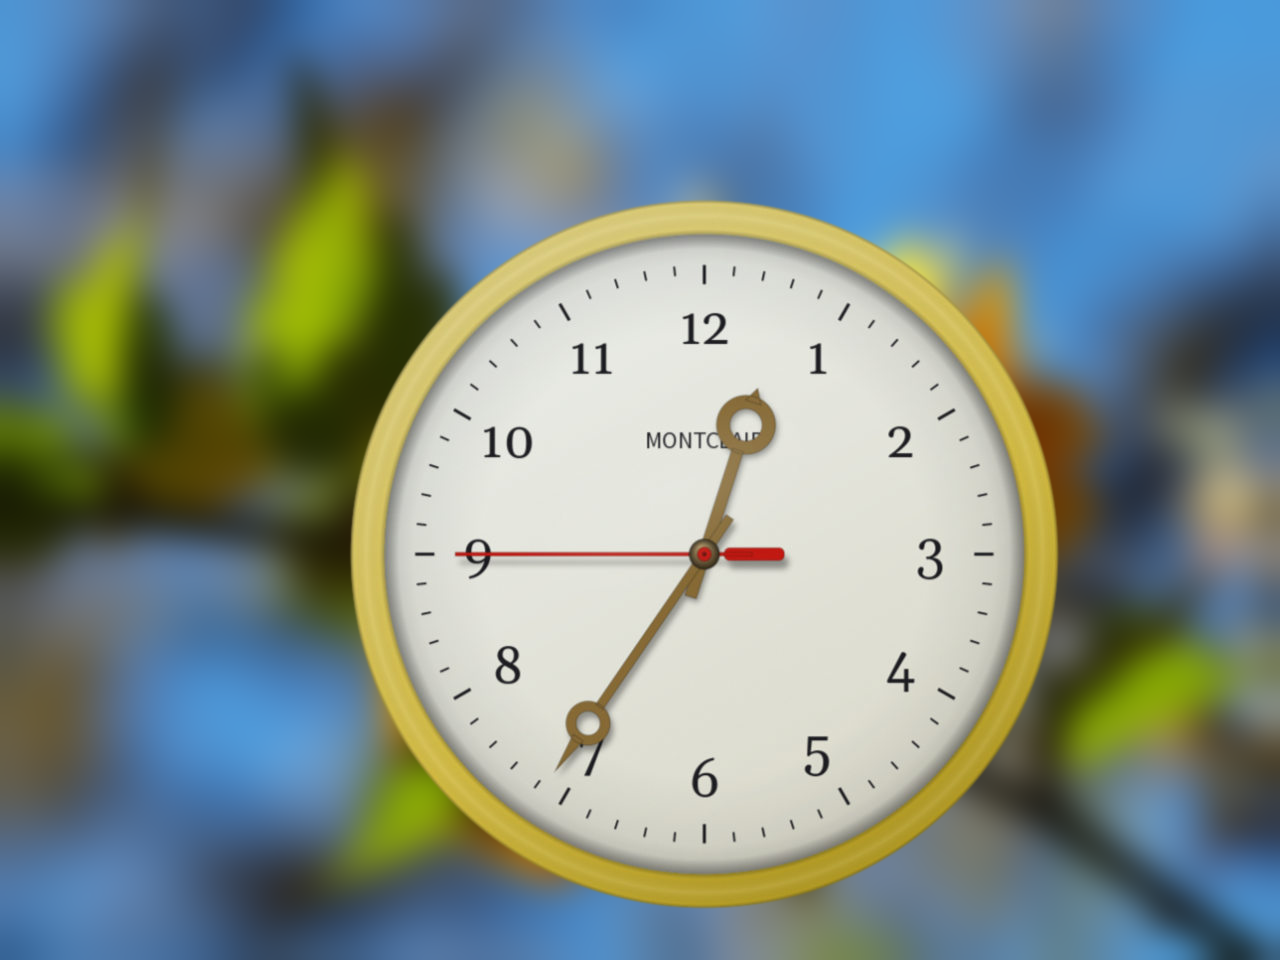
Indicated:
12.35.45
